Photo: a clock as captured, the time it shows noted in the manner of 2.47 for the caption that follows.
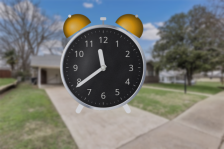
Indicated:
11.39
